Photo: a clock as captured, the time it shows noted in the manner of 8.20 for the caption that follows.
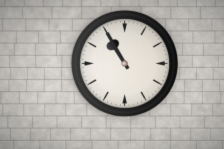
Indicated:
10.55
